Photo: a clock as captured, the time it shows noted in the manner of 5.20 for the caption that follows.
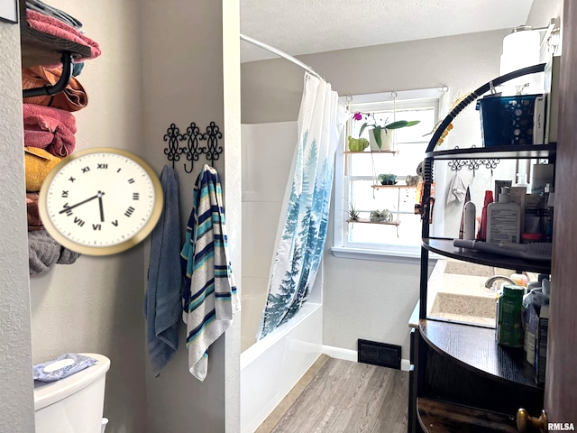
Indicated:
5.40
